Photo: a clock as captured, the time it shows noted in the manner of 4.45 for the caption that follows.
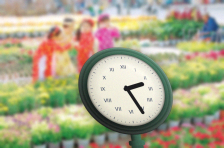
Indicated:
2.26
